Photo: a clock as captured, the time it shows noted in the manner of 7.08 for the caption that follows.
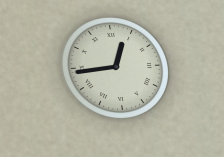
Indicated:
12.44
